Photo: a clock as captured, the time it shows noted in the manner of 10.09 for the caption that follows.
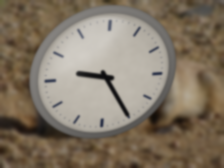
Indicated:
9.25
